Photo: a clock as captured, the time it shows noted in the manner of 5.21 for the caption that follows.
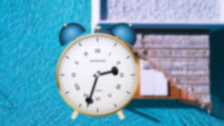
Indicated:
2.33
